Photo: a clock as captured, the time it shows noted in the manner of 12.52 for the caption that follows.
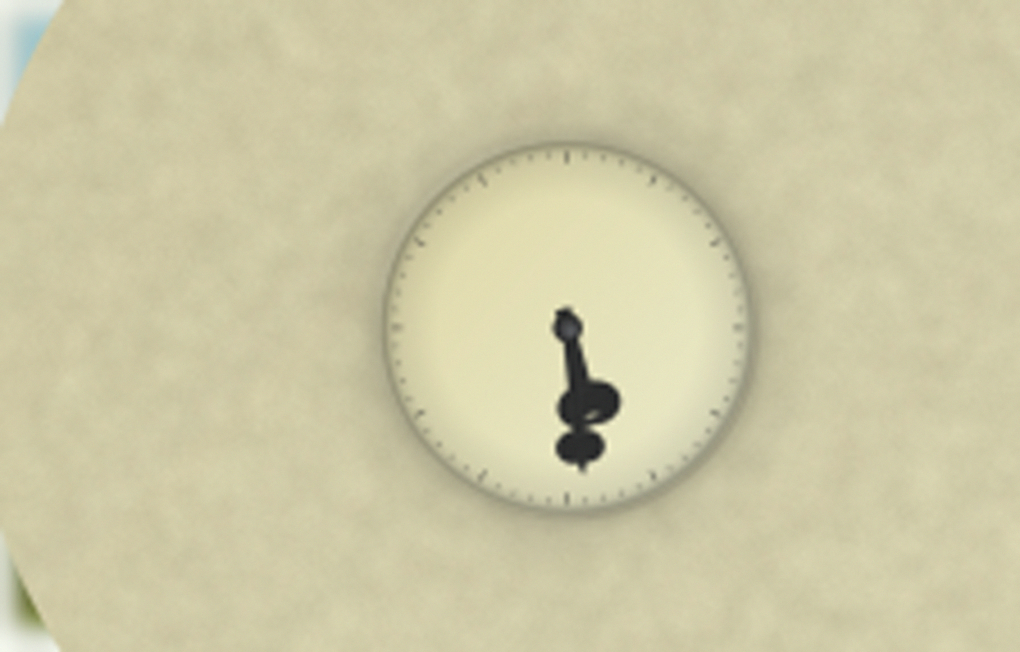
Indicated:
5.29
